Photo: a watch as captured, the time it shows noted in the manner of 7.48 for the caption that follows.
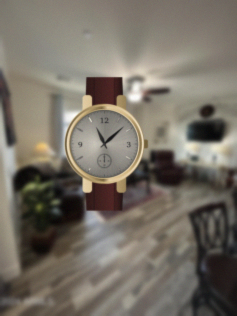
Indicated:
11.08
